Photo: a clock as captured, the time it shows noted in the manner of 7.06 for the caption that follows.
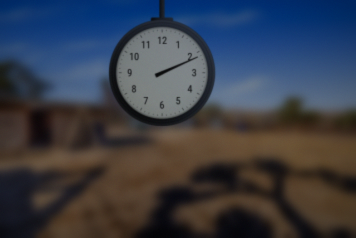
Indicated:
2.11
